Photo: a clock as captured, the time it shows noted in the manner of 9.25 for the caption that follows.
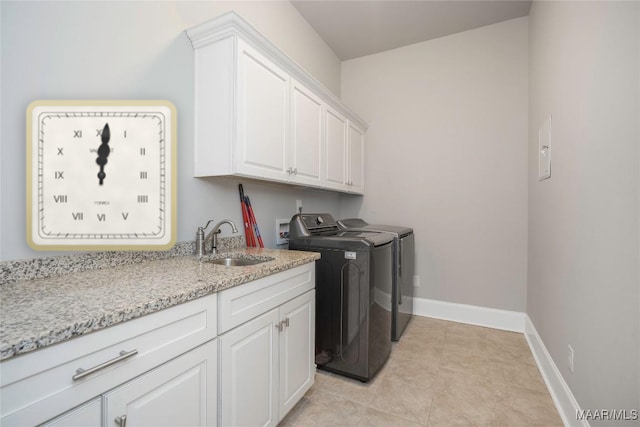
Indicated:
12.01
